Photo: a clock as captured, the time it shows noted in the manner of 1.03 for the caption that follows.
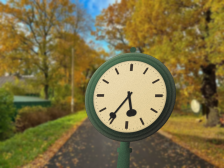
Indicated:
5.36
